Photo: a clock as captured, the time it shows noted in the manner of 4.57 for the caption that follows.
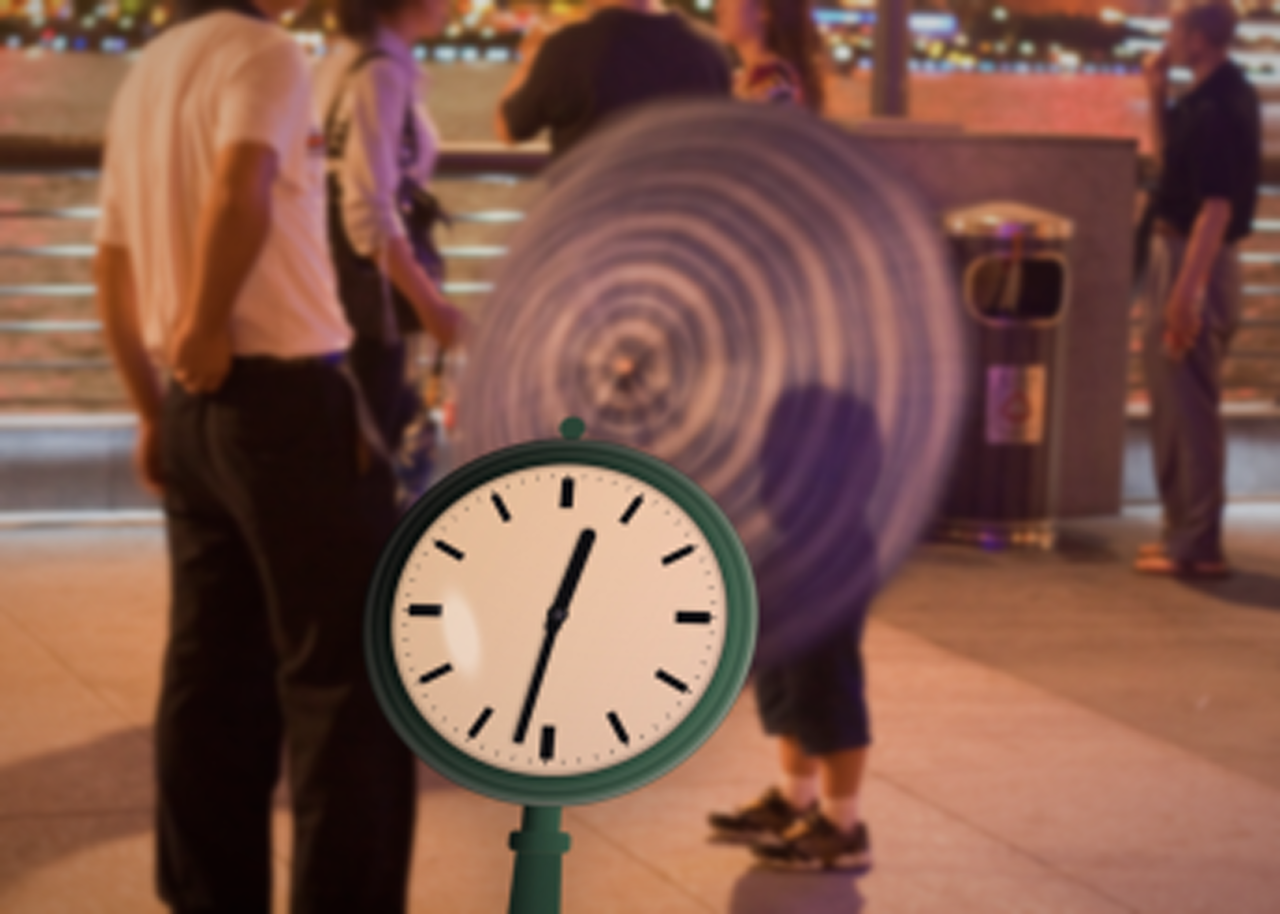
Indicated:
12.32
